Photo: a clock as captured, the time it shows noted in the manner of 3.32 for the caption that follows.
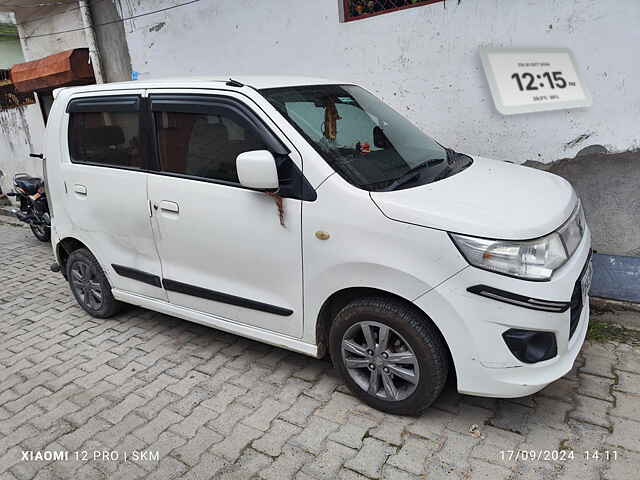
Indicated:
12.15
